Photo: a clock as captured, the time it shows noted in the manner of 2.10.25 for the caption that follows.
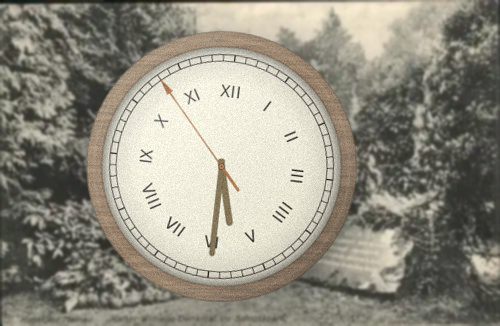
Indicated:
5.29.53
